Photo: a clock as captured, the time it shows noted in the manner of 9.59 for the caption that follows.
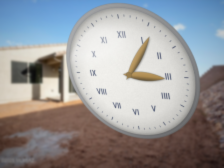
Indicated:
3.06
